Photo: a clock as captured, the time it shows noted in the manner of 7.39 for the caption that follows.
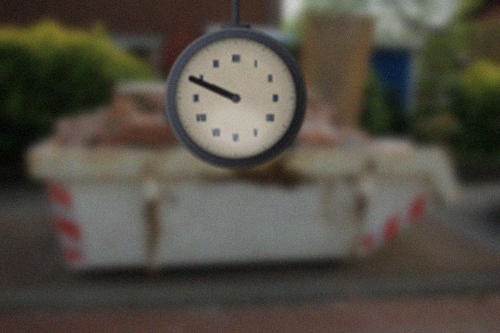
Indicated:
9.49
